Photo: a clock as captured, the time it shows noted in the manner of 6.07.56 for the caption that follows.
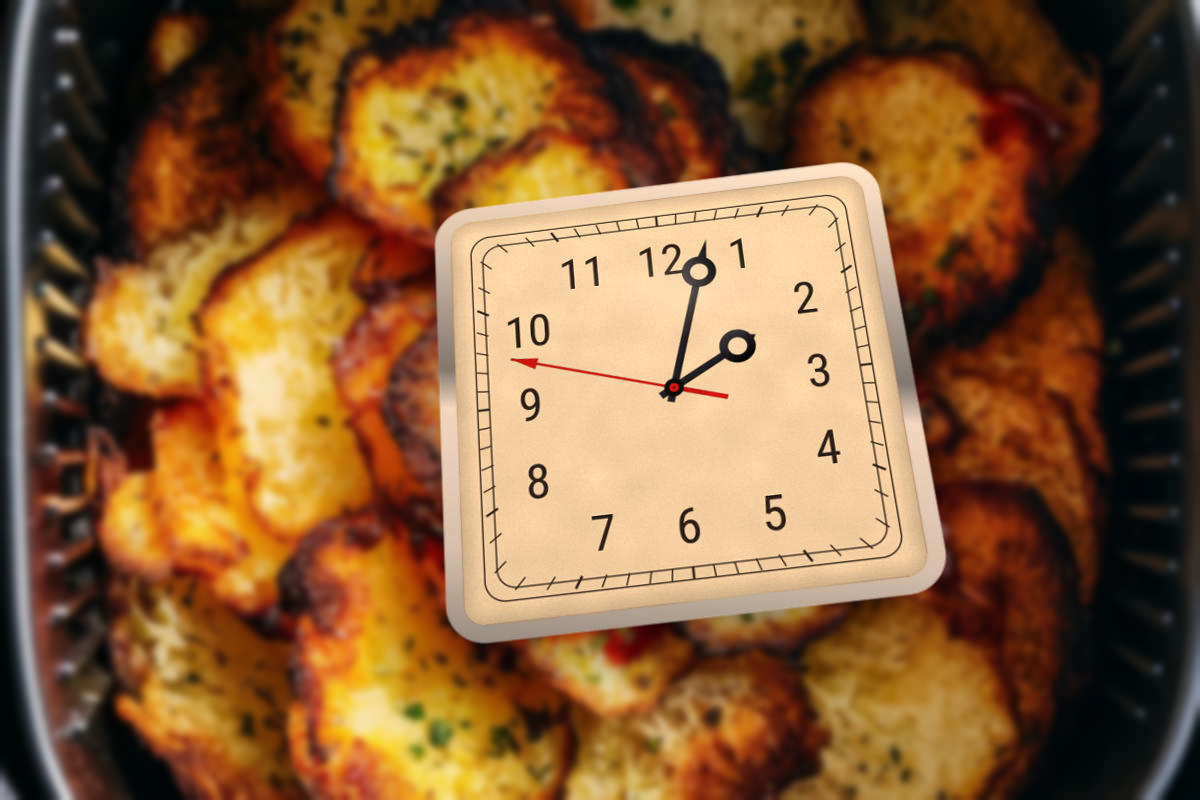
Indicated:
2.02.48
